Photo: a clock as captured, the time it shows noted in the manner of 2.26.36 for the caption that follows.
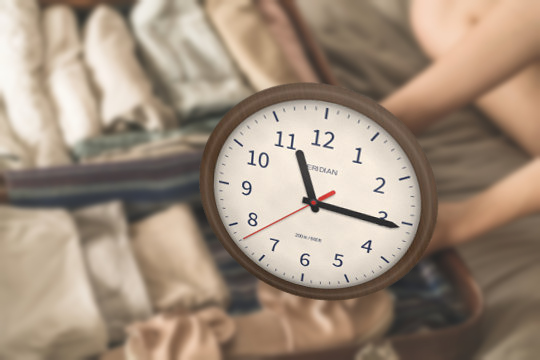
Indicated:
11.15.38
